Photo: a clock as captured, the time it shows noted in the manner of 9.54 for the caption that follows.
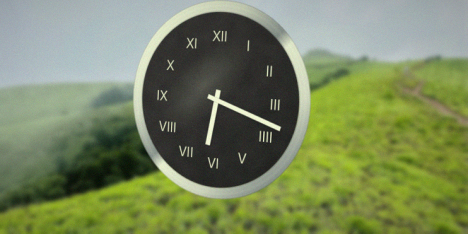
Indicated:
6.18
